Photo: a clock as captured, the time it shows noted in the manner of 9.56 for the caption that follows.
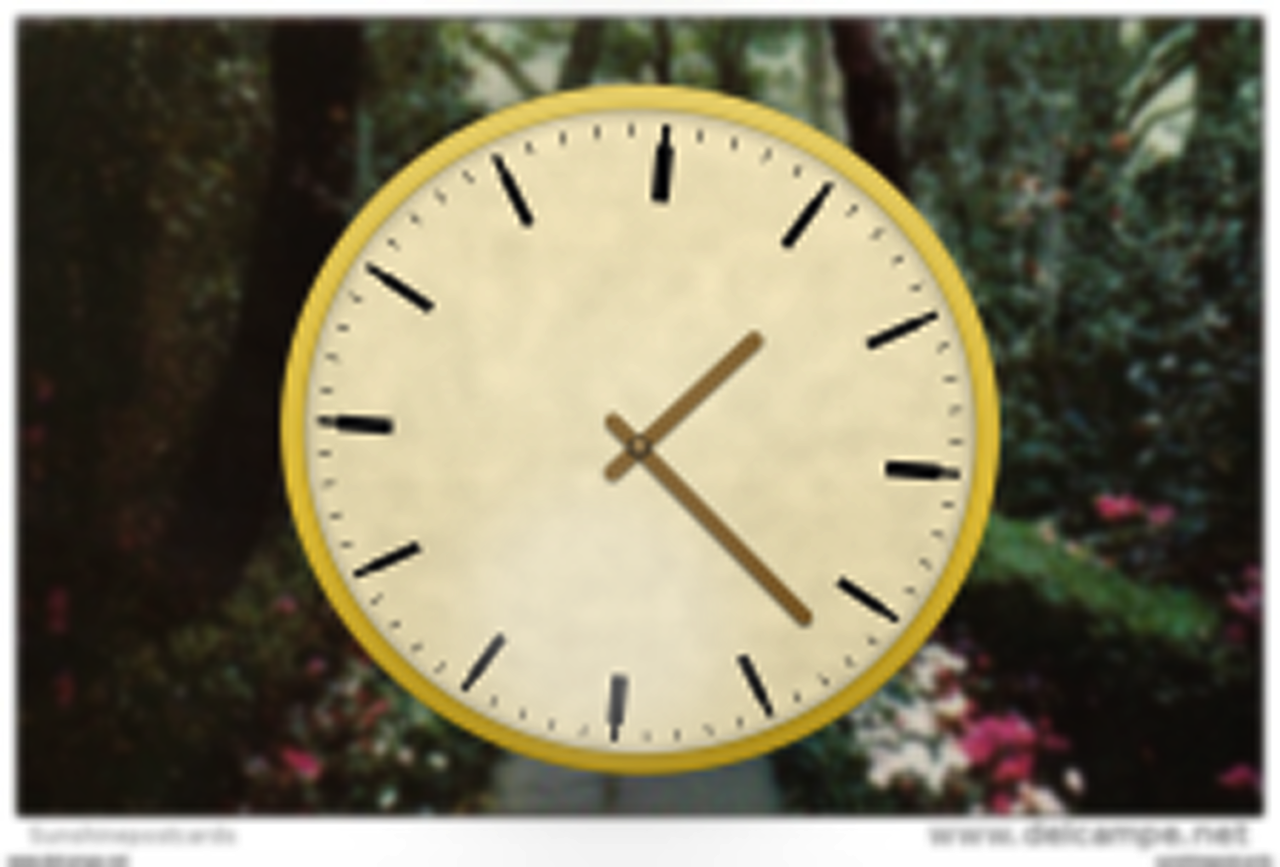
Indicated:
1.22
